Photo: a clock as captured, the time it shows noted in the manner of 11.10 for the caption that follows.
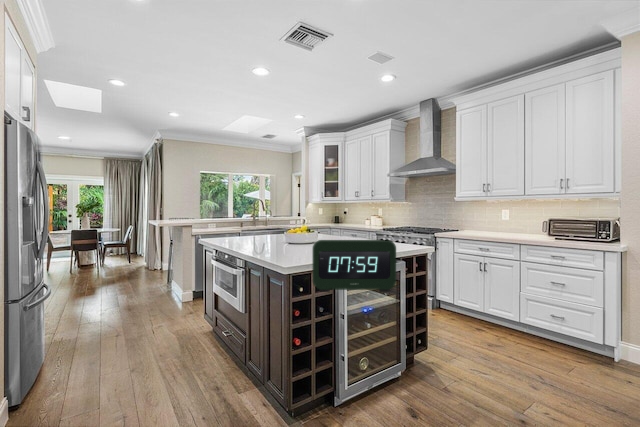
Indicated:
7.59
